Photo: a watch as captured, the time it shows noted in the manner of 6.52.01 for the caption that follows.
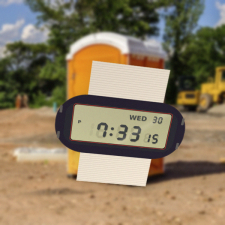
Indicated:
7.33.15
